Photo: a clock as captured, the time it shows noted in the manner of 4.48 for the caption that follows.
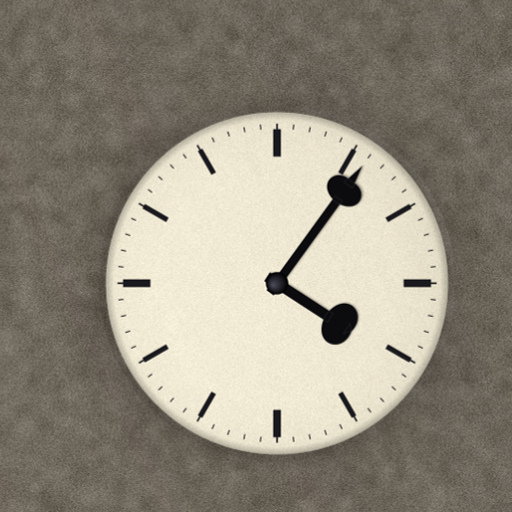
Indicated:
4.06
